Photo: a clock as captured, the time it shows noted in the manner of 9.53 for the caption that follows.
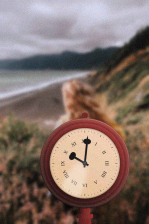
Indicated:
10.01
